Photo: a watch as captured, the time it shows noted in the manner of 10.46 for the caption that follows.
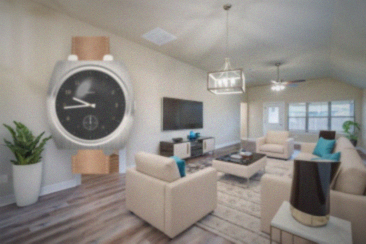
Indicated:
9.44
